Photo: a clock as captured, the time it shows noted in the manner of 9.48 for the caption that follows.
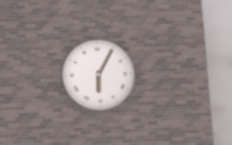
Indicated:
6.05
